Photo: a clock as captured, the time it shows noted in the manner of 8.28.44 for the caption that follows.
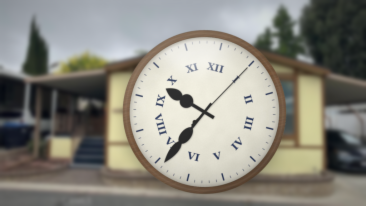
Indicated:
9.34.05
